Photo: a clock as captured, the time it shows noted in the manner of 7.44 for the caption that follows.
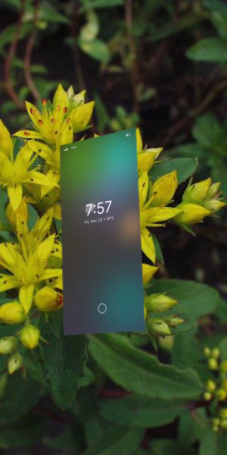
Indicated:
7.57
